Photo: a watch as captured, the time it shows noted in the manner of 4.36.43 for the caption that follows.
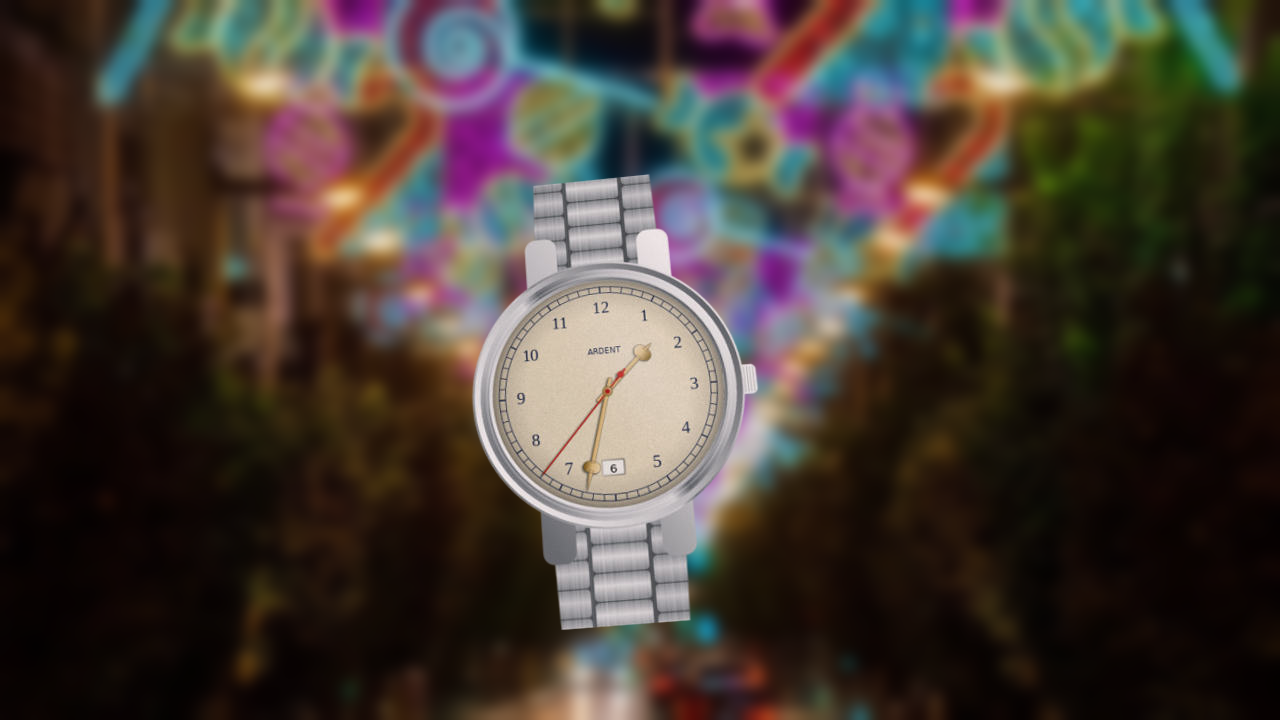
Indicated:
1.32.37
